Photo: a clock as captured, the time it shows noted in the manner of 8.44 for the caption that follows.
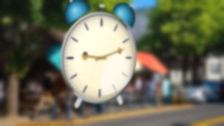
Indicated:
9.12
